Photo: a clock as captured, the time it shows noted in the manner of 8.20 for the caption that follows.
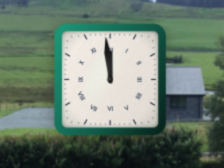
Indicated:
11.59
